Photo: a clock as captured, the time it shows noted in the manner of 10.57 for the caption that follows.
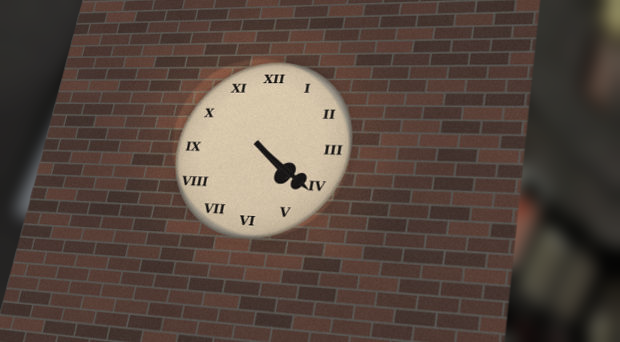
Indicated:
4.21
